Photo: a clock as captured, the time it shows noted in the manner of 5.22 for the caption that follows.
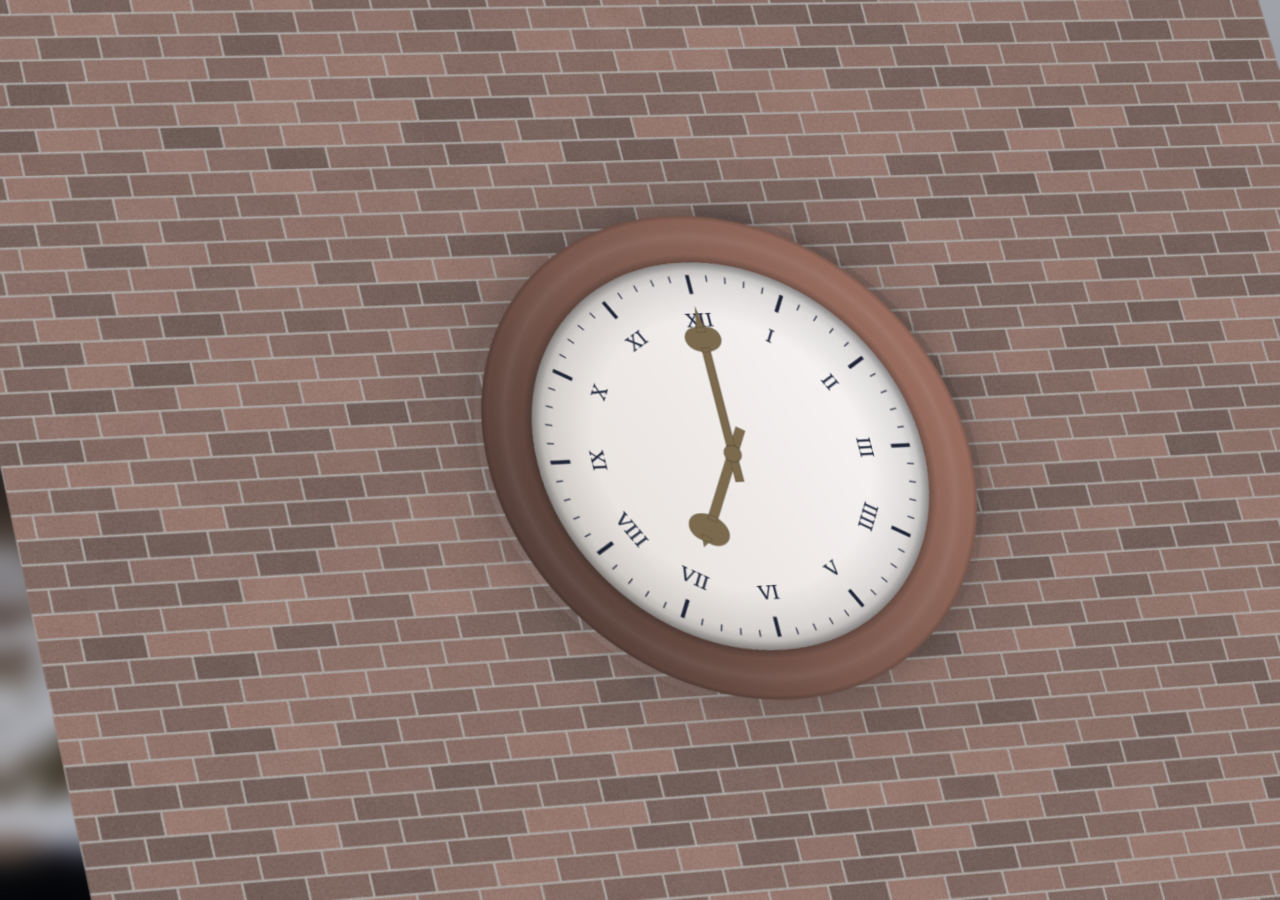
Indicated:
7.00
